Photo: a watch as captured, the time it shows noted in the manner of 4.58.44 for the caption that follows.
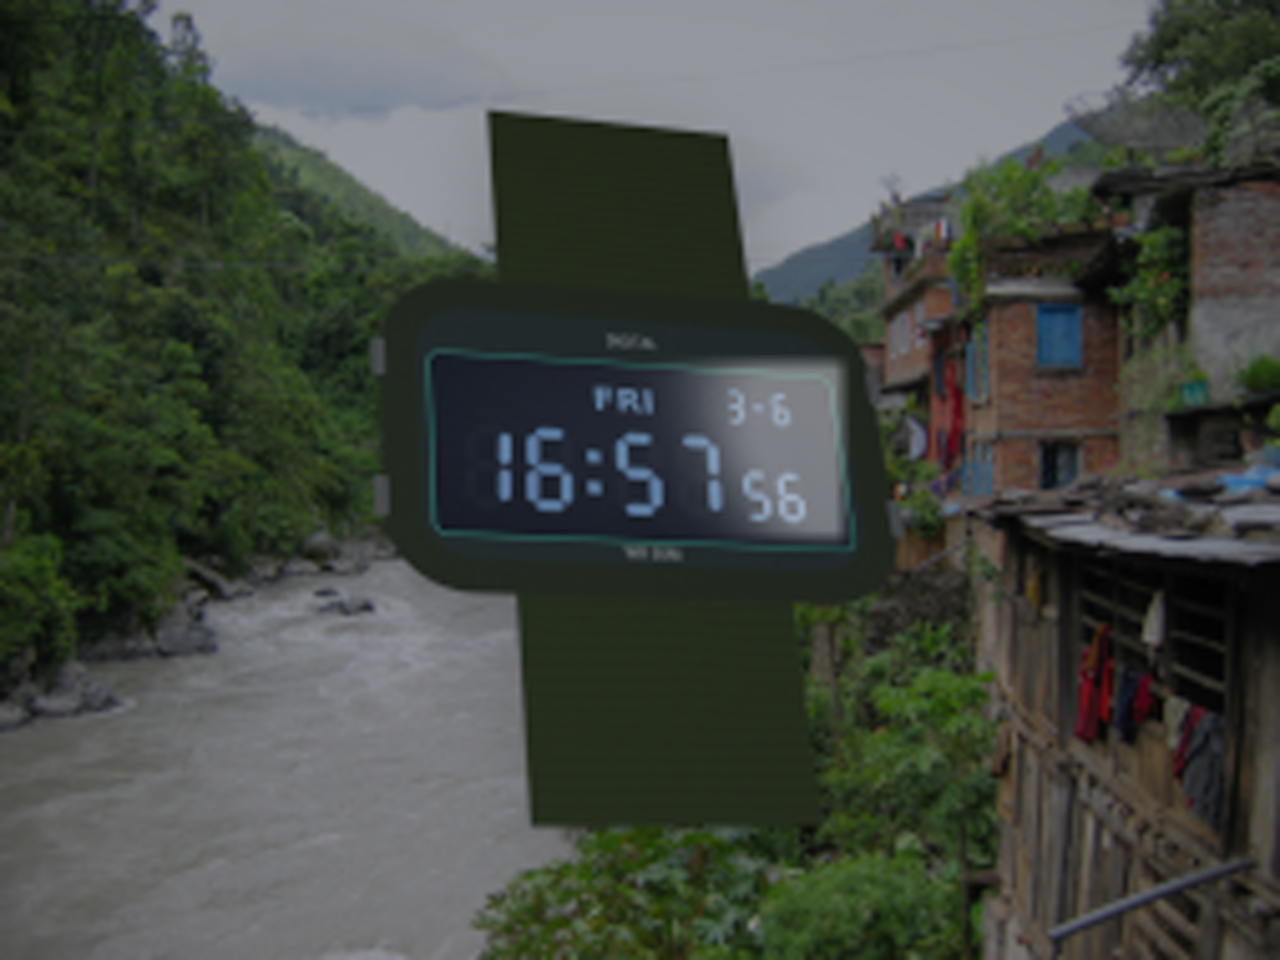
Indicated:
16.57.56
